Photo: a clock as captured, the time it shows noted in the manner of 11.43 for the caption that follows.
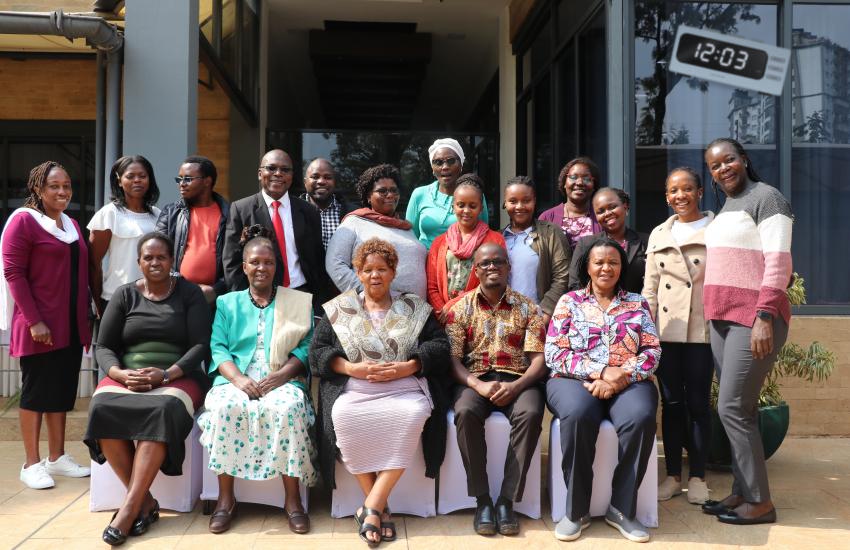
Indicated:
12.03
